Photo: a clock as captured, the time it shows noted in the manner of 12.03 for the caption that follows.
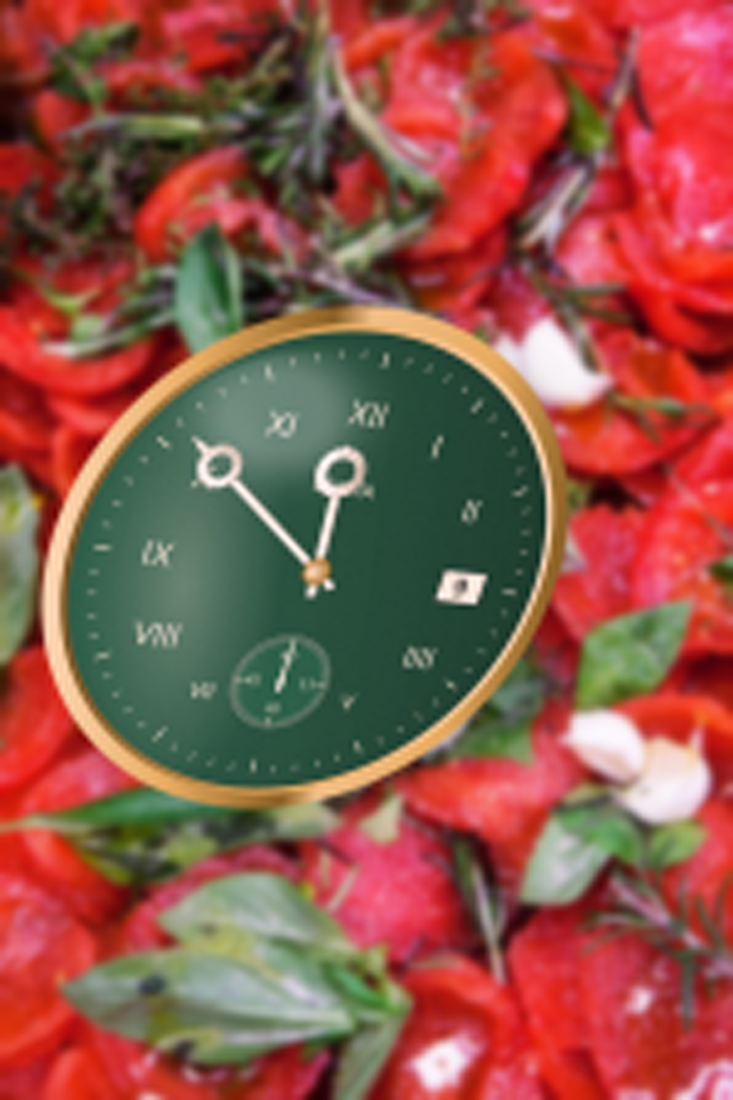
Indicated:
11.51
